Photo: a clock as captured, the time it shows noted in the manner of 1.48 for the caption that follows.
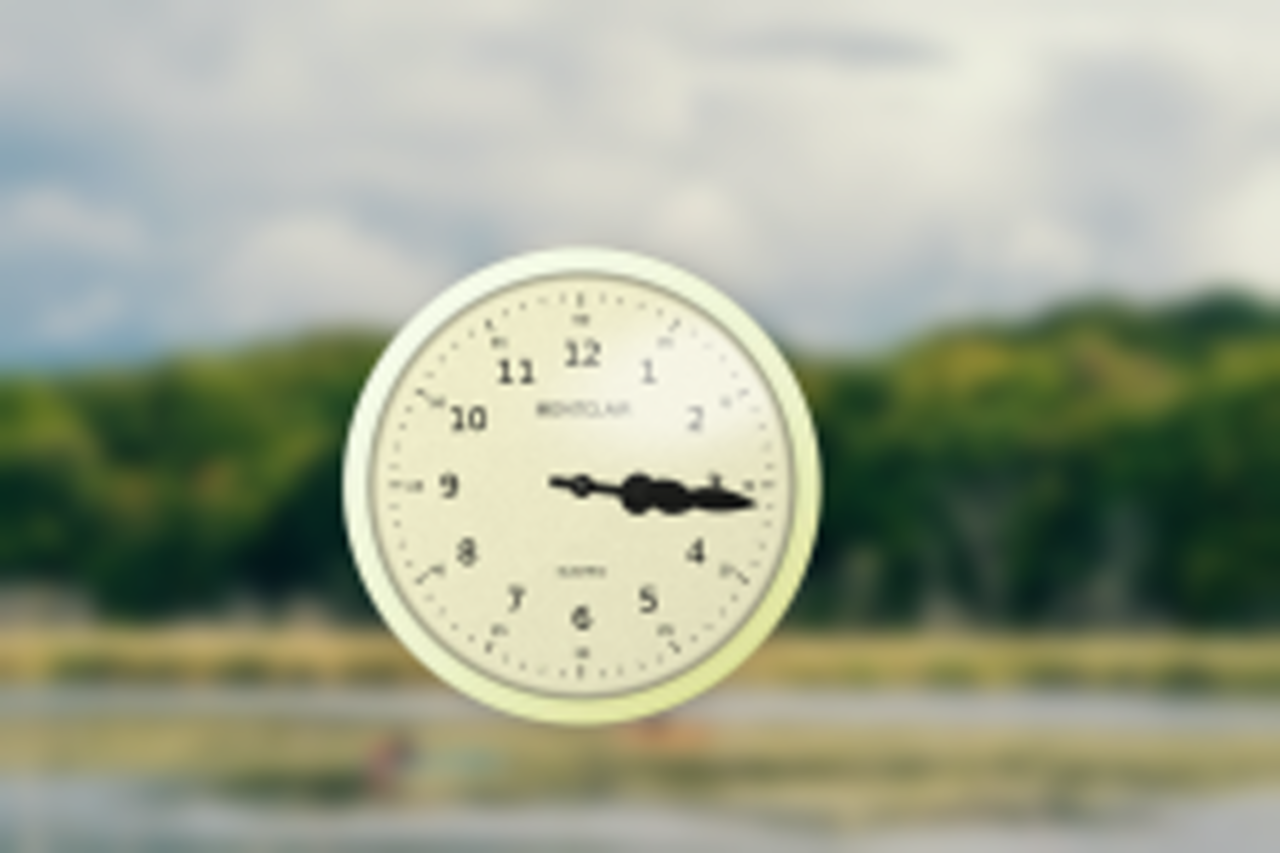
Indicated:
3.16
